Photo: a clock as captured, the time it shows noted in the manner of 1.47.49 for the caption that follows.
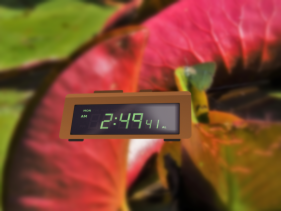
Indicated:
2.49.41
